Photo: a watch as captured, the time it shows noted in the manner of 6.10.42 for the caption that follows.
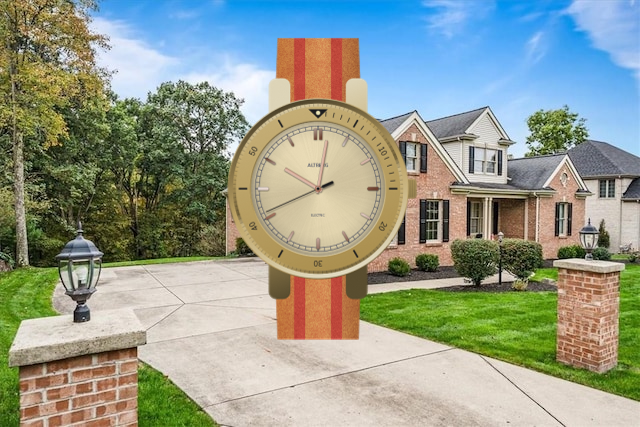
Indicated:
10.01.41
